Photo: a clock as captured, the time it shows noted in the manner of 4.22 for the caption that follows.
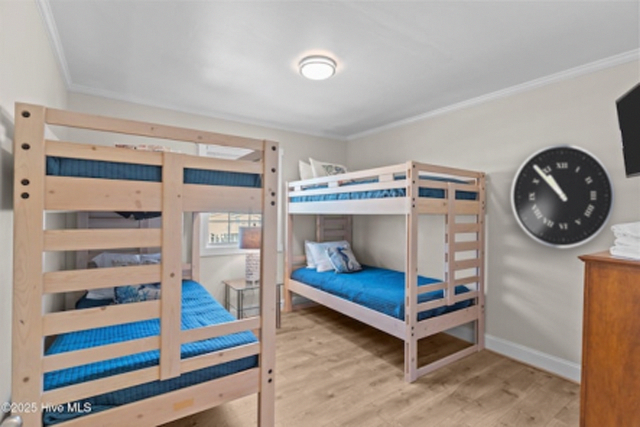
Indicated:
10.53
